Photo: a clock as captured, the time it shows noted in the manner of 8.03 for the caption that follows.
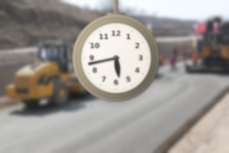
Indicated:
5.43
